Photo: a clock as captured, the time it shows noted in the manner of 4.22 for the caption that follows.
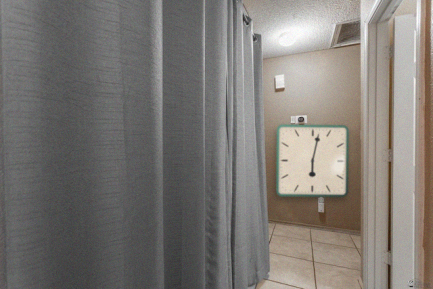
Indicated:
6.02
